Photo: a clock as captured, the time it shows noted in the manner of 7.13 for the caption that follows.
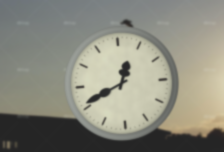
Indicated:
12.41
